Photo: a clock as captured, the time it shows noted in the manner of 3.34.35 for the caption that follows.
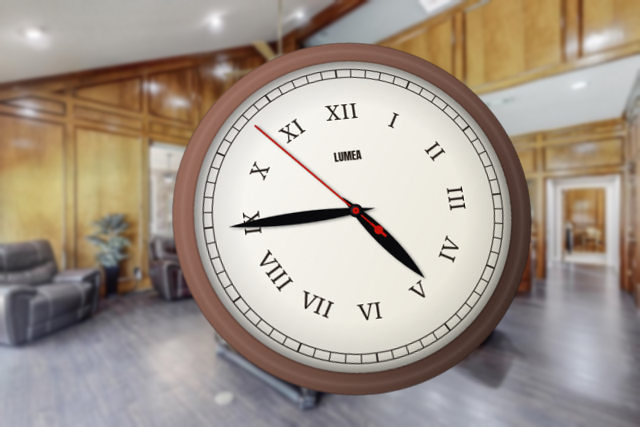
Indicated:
4.44.53
